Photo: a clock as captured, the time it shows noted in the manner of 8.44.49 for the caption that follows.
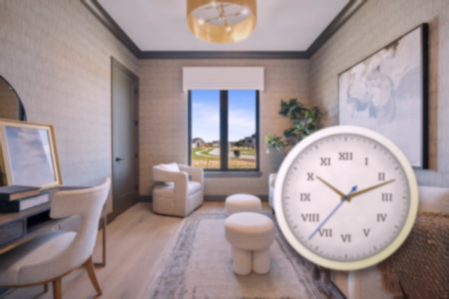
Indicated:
10.11.37
